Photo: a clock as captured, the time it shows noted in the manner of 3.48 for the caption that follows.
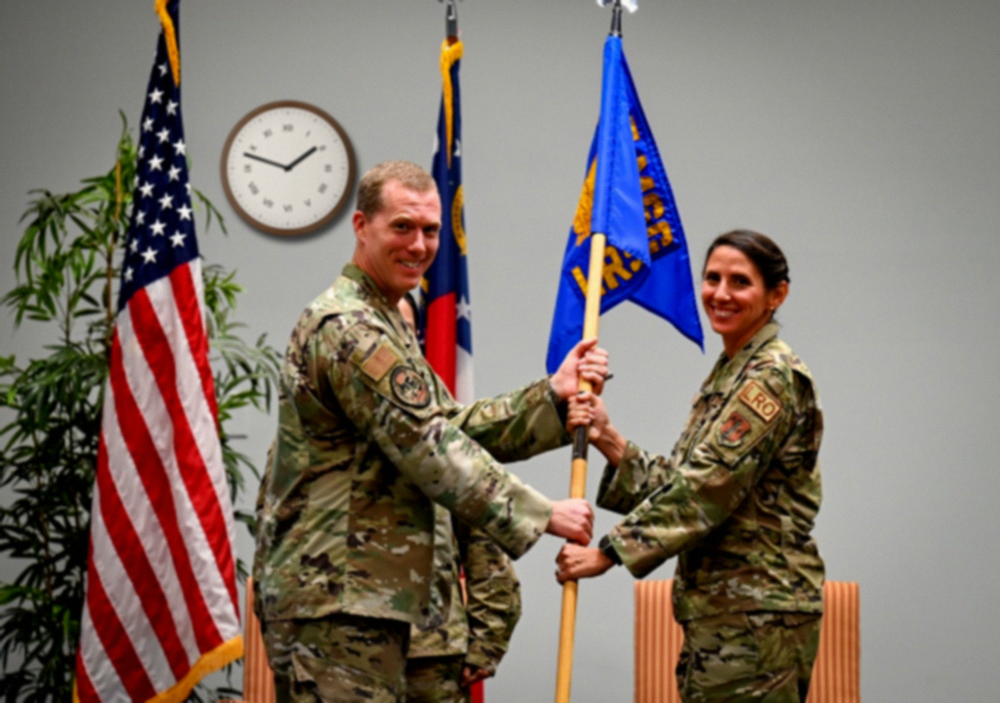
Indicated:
1.48
